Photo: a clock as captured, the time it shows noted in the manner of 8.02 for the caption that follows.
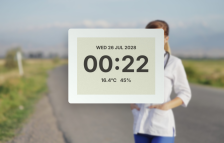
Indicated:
0.22
